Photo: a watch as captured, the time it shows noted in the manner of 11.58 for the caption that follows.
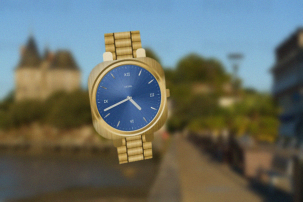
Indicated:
4.42
